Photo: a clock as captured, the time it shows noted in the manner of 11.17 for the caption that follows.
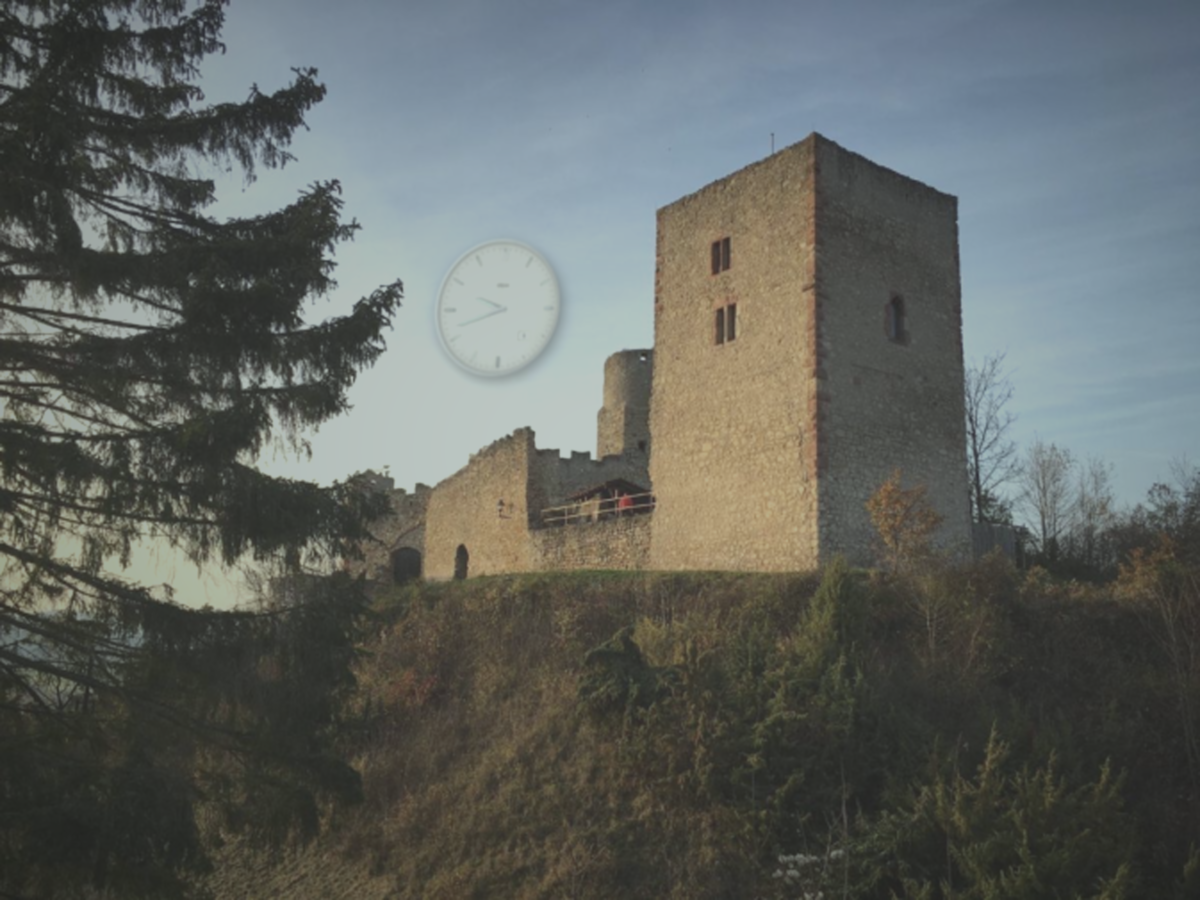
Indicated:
9.42
